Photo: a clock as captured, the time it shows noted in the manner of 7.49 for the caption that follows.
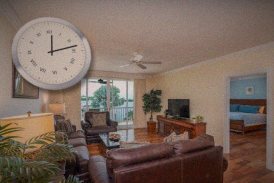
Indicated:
12.13
